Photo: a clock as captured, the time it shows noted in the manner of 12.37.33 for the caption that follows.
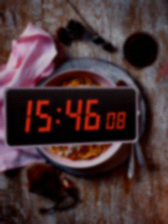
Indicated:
15.46.08
